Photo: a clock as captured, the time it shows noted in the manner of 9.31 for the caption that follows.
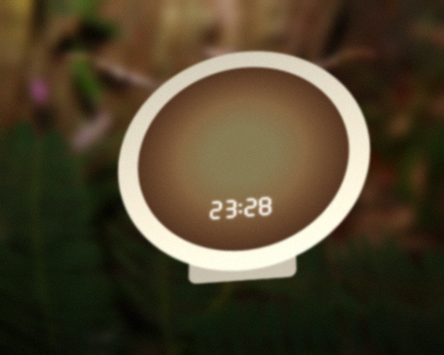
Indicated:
23.28
